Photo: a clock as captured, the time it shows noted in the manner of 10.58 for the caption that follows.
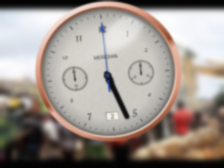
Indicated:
5.27
